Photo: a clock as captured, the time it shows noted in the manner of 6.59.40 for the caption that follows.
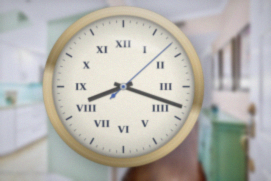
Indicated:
8.18.08
